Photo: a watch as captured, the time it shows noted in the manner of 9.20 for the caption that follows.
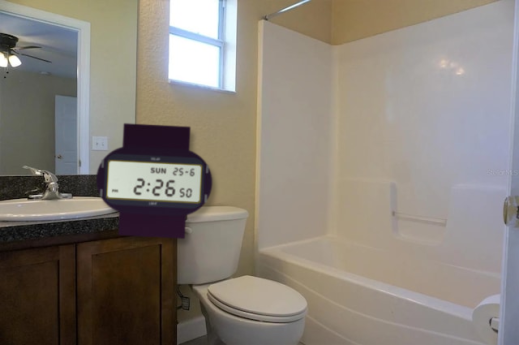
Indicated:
2.26
